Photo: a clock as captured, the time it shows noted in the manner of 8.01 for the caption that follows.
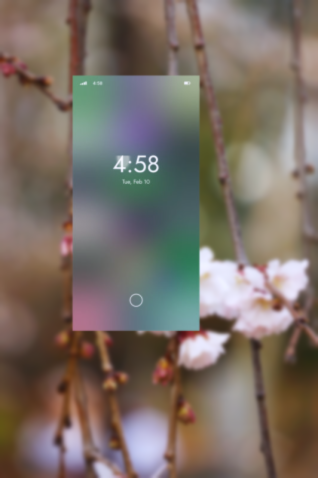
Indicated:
4.58
